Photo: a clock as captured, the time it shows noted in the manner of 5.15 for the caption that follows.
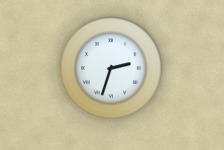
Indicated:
2.33
